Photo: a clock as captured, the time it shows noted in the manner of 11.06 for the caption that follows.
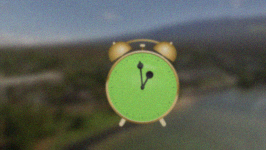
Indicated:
12.59
